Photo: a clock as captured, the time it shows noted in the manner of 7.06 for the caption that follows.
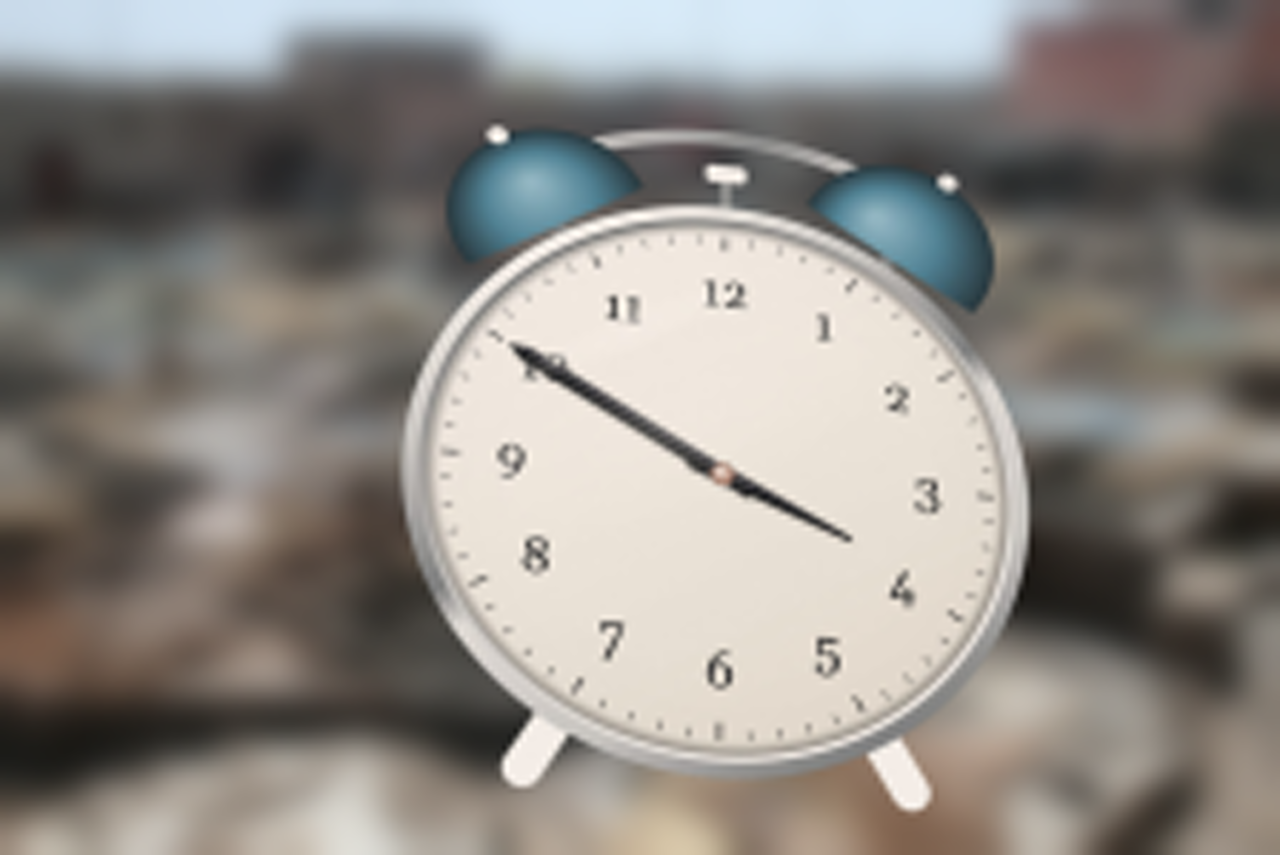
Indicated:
3.50
